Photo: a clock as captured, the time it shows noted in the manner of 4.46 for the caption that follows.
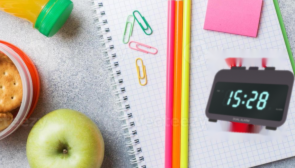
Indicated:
15.28
